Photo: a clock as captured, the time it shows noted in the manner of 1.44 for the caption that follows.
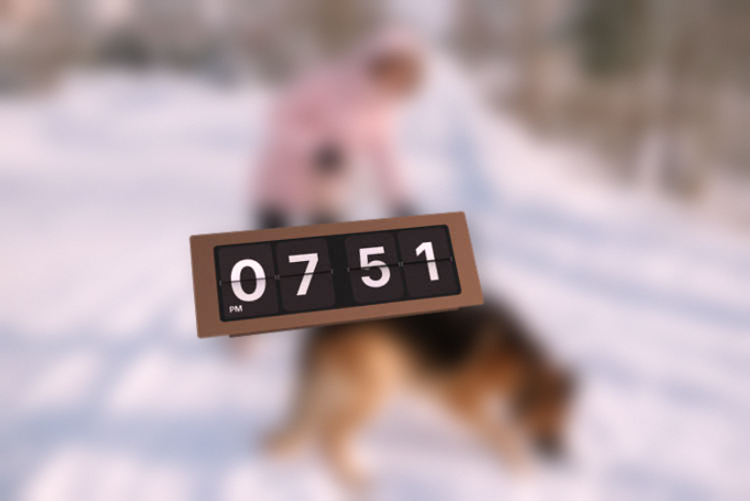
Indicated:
7.51
